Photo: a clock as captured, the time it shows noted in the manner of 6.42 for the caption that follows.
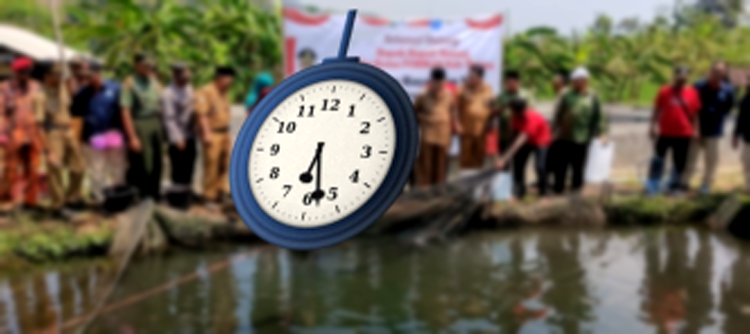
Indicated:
6.28
